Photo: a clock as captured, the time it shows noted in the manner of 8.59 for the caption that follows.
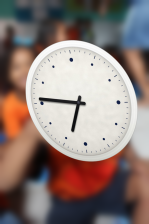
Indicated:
6.46
